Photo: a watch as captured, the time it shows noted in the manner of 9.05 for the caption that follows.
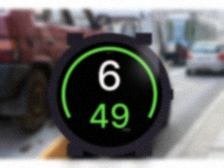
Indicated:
6.49
